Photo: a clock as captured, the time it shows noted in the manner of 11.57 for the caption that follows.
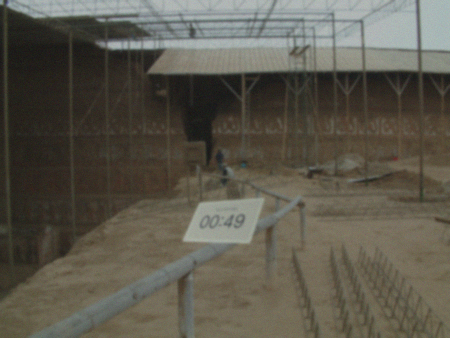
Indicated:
0.49
